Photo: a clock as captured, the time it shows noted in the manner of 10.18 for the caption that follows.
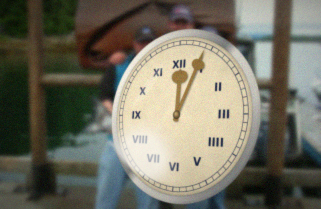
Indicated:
12.04
